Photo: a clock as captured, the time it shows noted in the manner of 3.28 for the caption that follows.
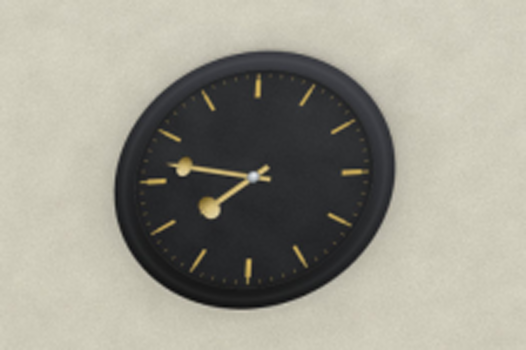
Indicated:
7.47
